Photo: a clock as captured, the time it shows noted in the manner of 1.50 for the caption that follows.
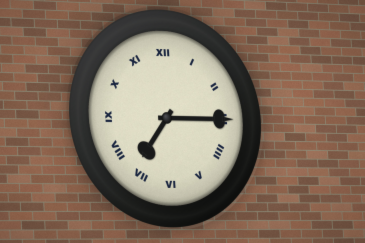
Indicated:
7.15
